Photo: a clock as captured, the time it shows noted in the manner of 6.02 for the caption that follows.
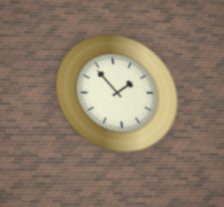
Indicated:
1.54
